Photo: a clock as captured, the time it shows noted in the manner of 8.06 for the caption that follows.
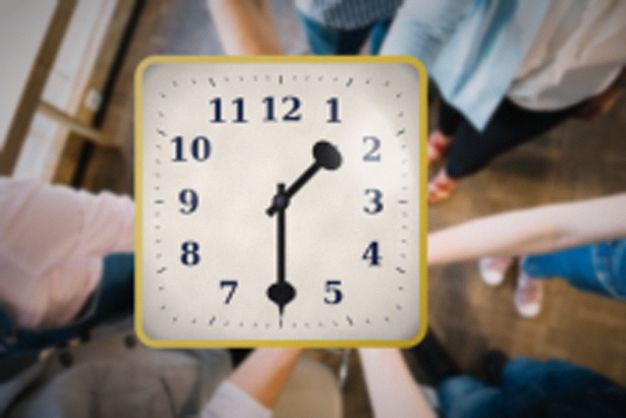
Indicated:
1.30
